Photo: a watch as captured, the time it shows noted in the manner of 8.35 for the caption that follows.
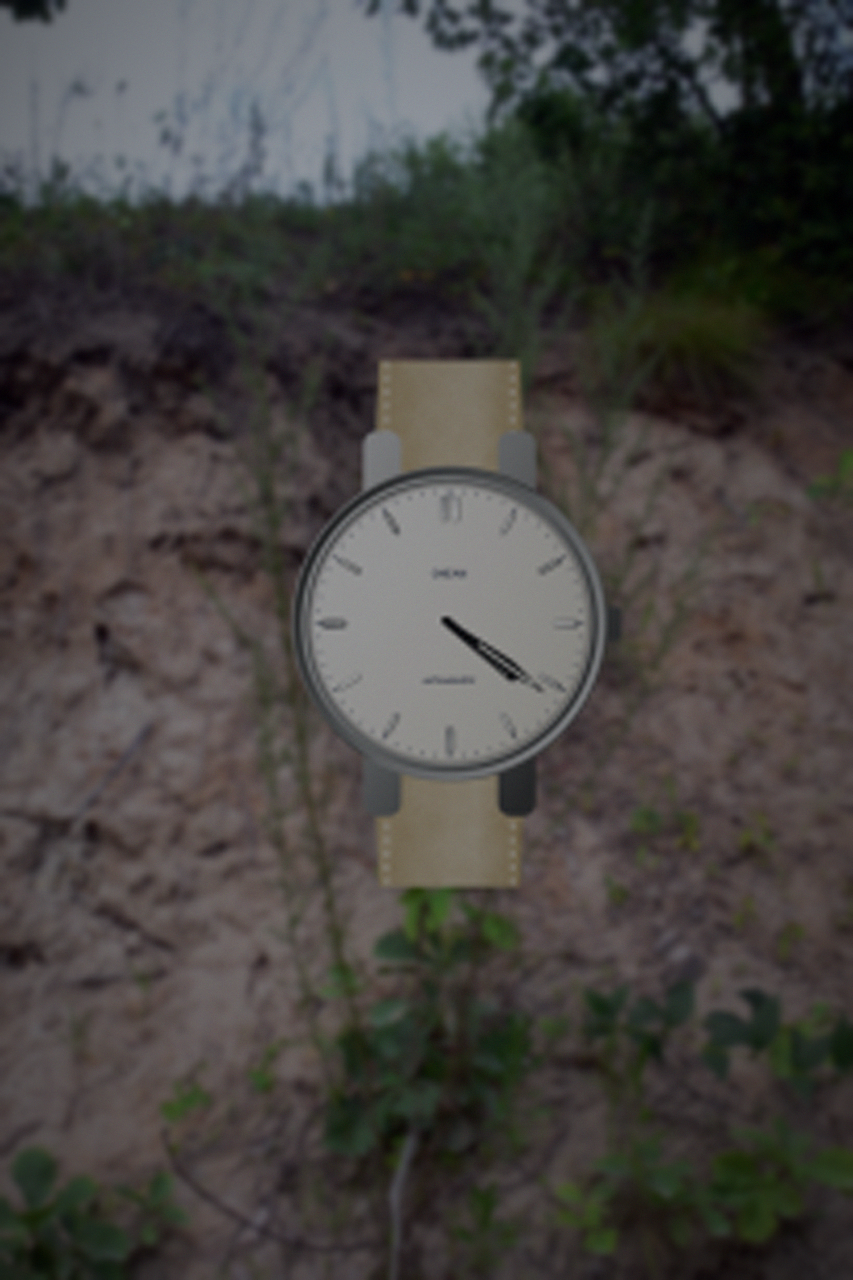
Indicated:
4.21
